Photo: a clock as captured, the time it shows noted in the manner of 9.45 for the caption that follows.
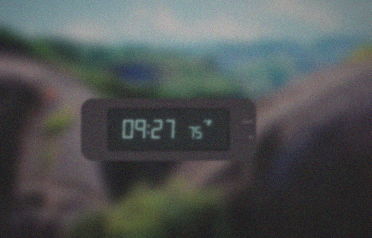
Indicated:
9.27
